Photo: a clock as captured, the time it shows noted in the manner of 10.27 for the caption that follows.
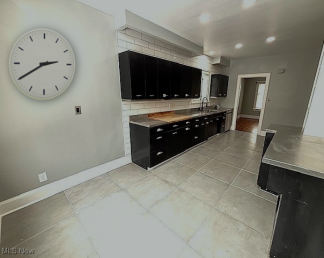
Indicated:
2.40
